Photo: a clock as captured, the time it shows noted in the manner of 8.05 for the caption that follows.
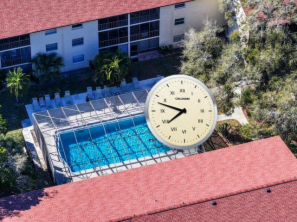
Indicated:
7.48
